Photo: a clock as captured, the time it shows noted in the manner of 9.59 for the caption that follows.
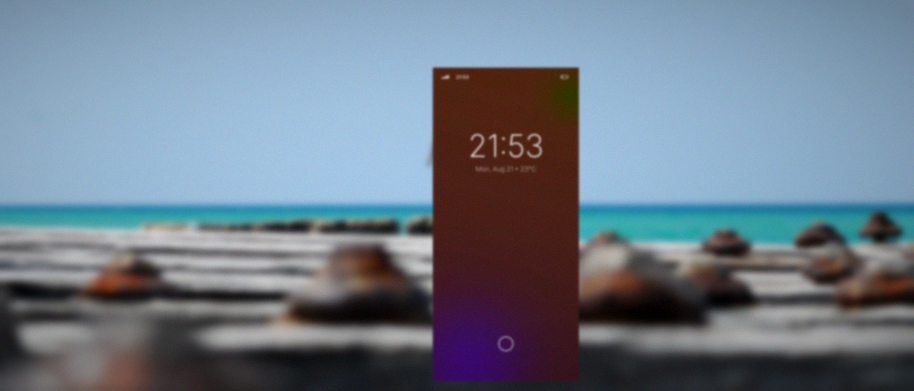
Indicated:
21.53
